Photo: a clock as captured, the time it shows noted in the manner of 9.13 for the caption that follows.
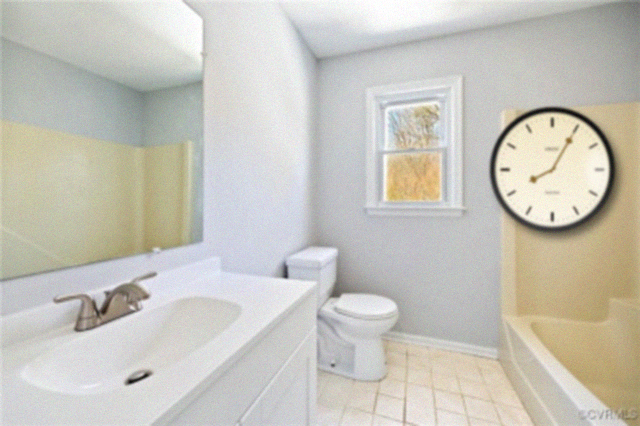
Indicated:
8.05
